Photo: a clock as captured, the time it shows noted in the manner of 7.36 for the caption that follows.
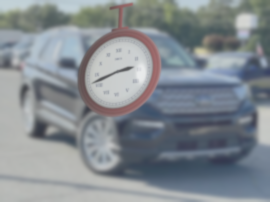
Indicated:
2.42
